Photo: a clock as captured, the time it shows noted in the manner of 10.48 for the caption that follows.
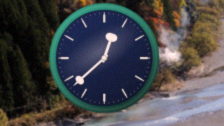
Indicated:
12.38
